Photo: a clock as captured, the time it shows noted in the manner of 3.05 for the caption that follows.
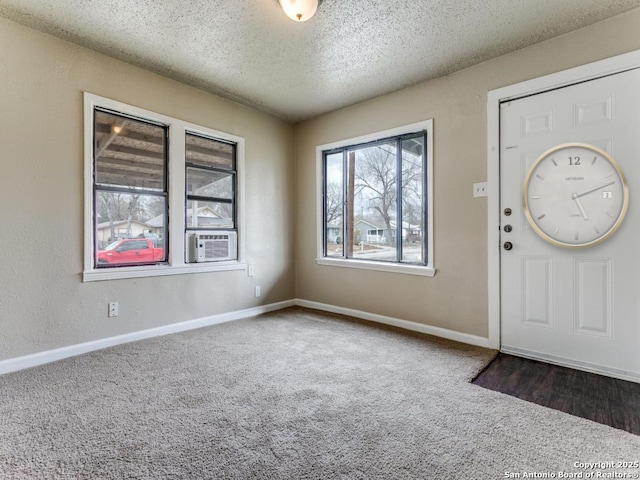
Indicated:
5.12
